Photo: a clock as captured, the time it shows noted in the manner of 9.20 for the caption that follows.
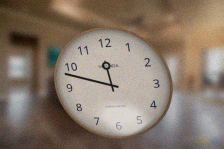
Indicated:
11.48
